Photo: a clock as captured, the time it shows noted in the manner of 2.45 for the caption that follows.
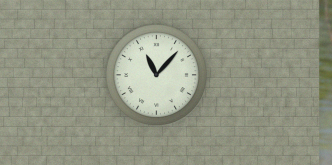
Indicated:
11.07
